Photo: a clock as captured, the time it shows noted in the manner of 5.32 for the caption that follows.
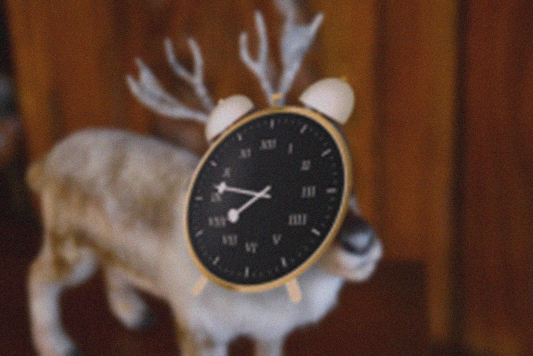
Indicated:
7.47
